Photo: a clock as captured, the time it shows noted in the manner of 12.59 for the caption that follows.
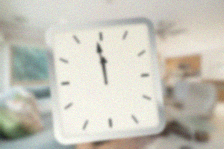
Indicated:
11.59
